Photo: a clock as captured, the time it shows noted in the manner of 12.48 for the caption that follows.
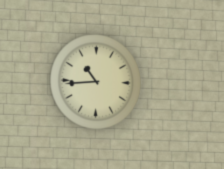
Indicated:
10.44
